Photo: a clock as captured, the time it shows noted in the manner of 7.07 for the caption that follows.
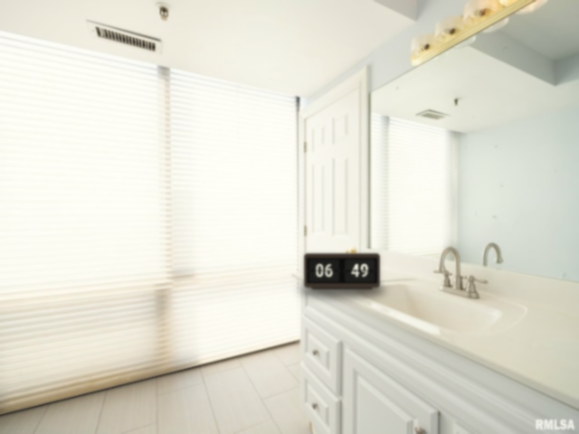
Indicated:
6.49
